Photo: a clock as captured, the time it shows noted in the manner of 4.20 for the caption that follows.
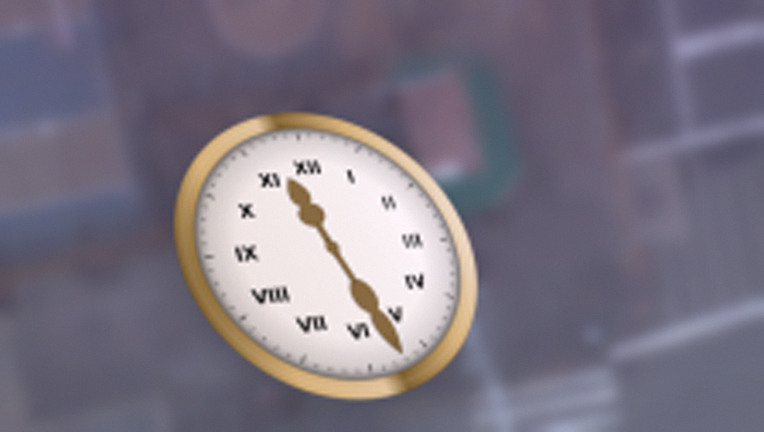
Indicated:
11.27
